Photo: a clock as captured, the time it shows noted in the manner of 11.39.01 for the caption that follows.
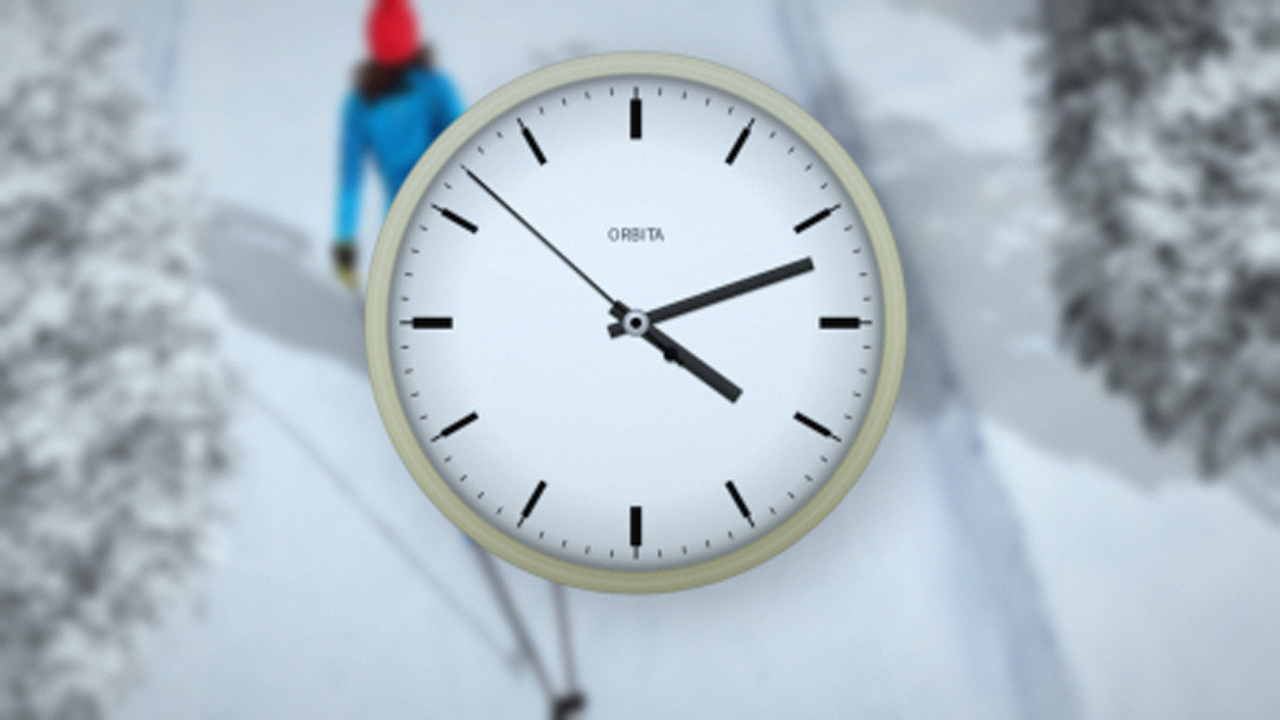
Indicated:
4.11.52
